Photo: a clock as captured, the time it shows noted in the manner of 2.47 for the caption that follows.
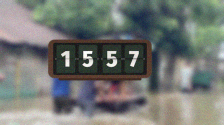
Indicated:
15.57
